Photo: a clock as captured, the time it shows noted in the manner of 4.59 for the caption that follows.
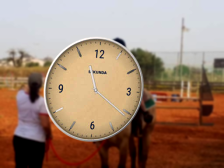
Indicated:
11.21
